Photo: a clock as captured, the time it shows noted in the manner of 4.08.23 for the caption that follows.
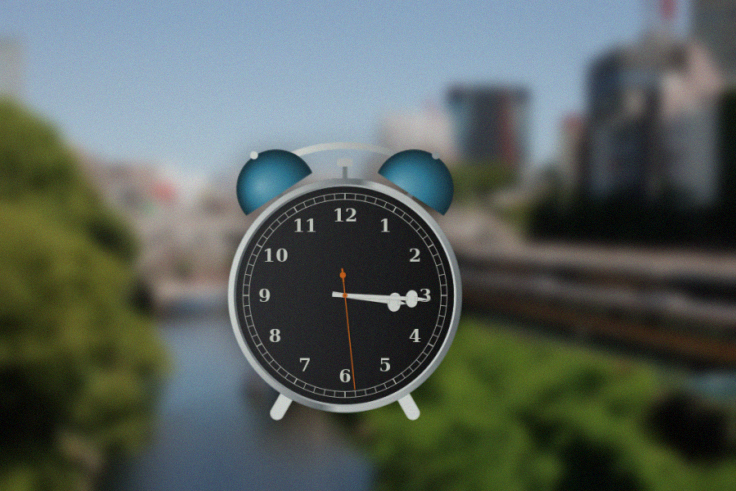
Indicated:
3.15.29
